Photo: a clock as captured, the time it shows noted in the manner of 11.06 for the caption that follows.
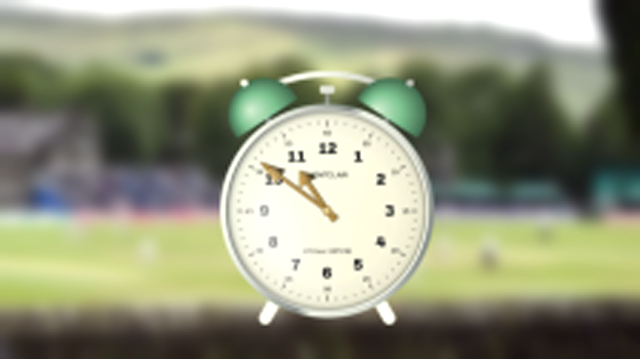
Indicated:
10.51
